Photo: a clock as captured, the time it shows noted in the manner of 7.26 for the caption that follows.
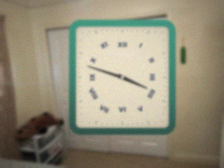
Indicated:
3.48
